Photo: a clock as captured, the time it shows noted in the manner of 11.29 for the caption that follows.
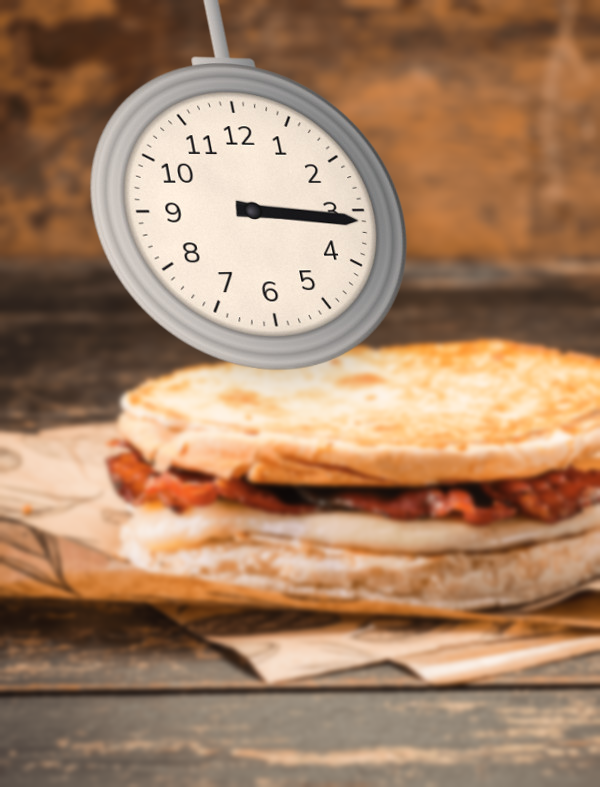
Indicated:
3.16
